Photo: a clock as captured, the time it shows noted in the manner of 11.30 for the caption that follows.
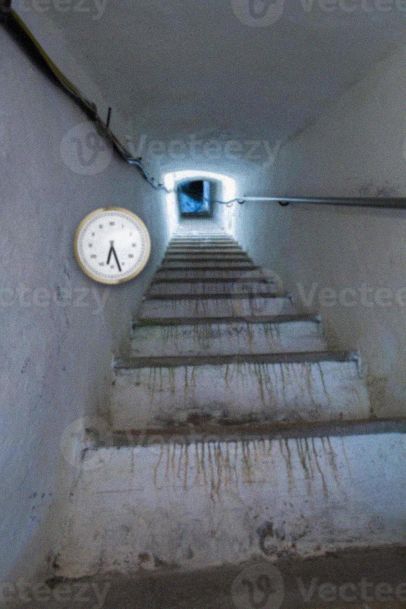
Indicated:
6.27
